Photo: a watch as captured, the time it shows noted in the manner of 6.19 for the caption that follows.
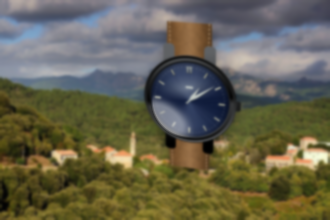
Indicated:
1.09
